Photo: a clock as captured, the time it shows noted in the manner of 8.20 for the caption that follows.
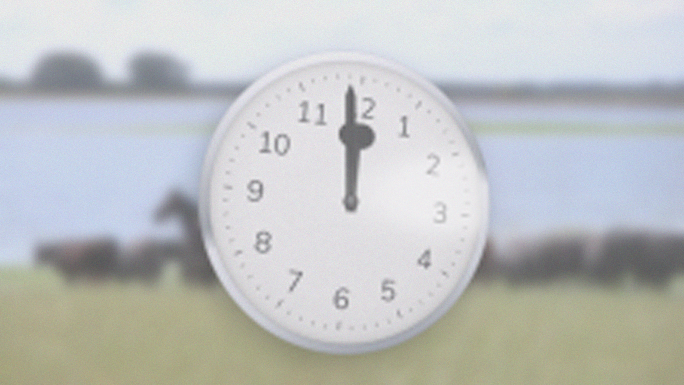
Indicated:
11.59
